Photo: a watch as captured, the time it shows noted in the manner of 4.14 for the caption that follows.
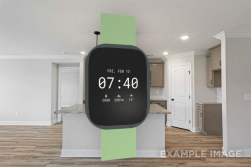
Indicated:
7.40
